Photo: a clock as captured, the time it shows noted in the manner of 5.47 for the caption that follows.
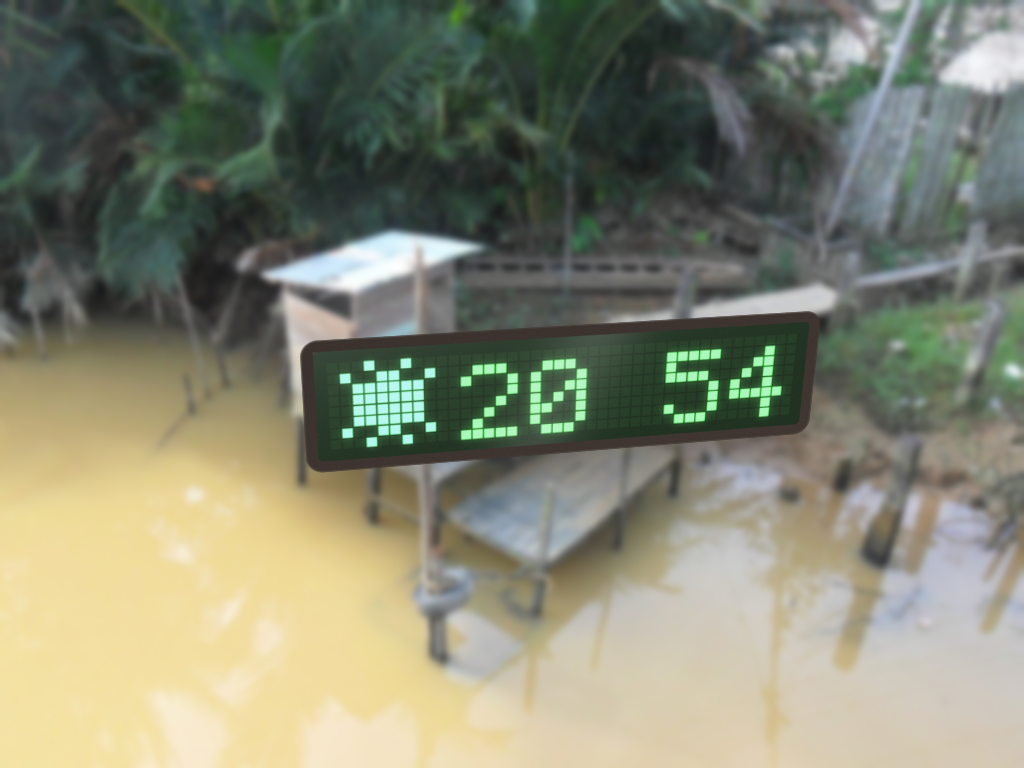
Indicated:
20.54
